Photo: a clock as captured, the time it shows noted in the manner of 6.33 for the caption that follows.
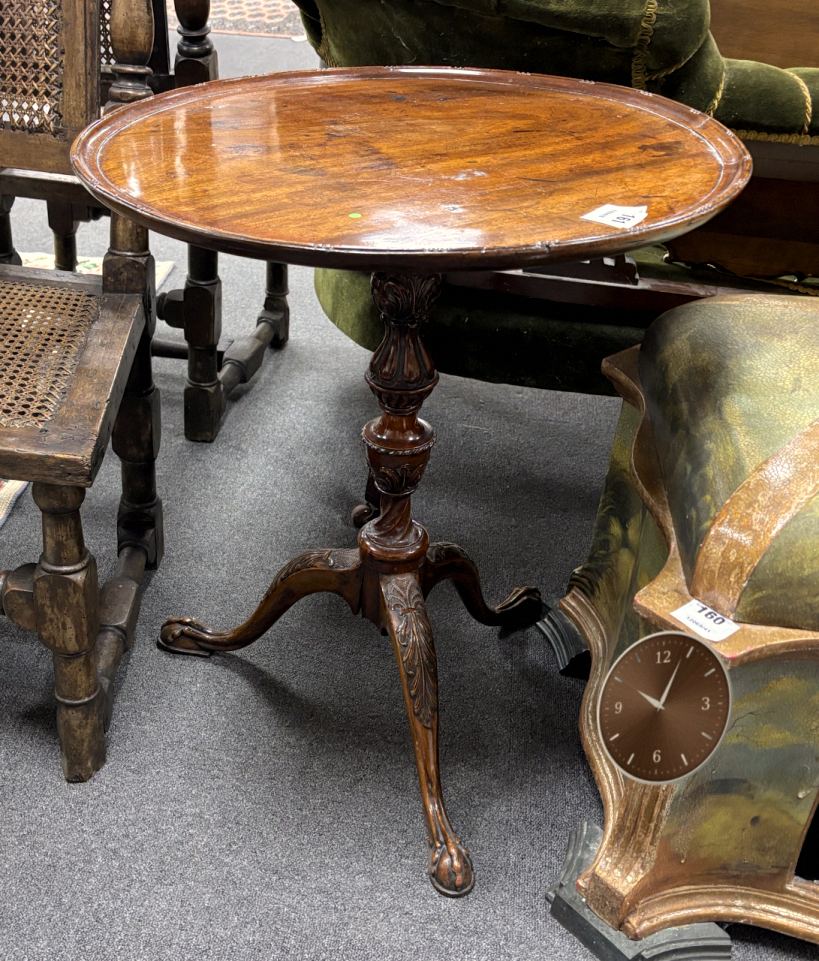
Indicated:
10.04
